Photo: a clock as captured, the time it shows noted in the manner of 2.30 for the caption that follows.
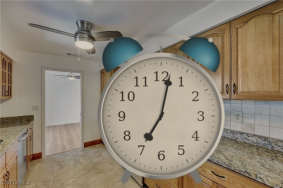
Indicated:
7.02
